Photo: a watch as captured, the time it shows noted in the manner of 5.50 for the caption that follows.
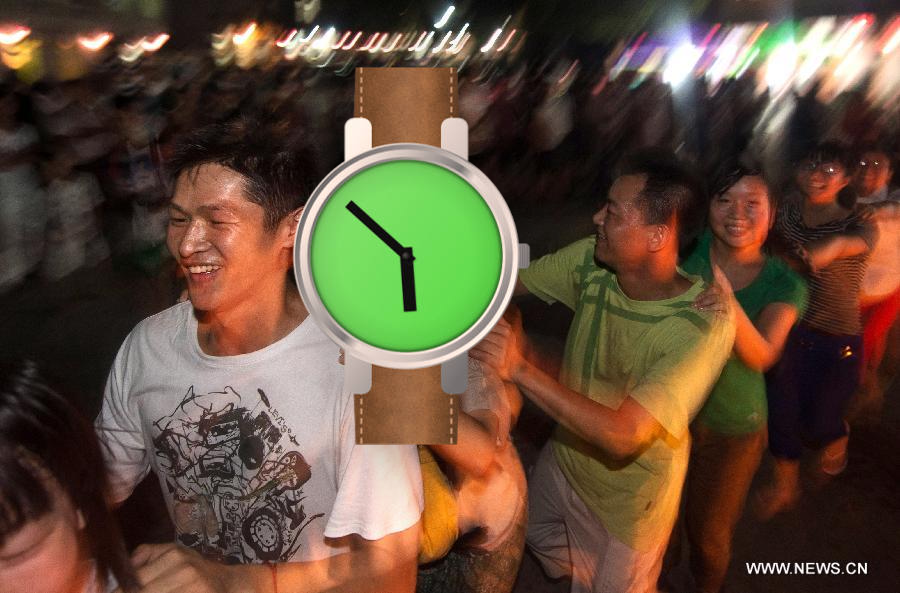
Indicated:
5.52
